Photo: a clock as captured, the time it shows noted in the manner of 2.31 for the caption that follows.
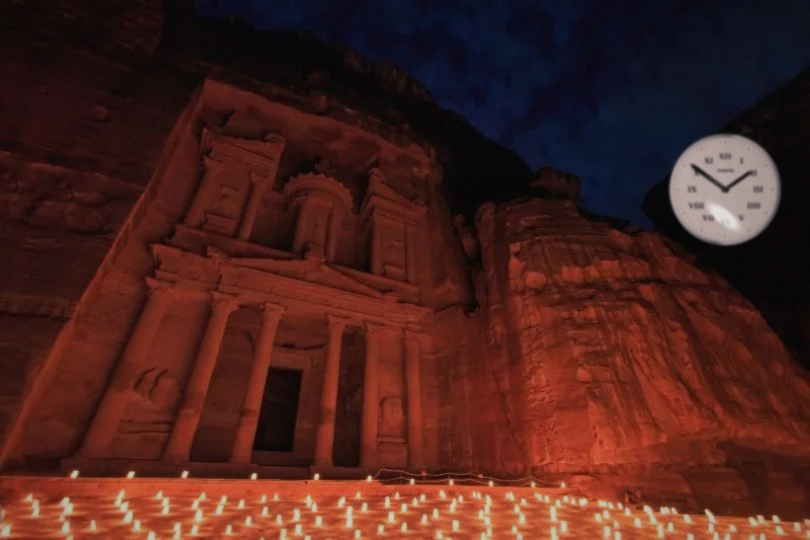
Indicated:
1.51
